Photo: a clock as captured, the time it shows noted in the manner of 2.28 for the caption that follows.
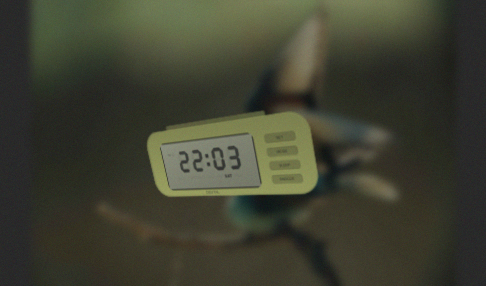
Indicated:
22.03
